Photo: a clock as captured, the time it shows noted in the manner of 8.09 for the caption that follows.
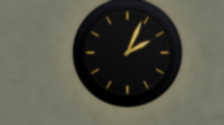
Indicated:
2.04
